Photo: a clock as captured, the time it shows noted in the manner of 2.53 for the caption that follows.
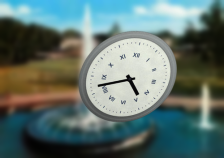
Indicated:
4.42
